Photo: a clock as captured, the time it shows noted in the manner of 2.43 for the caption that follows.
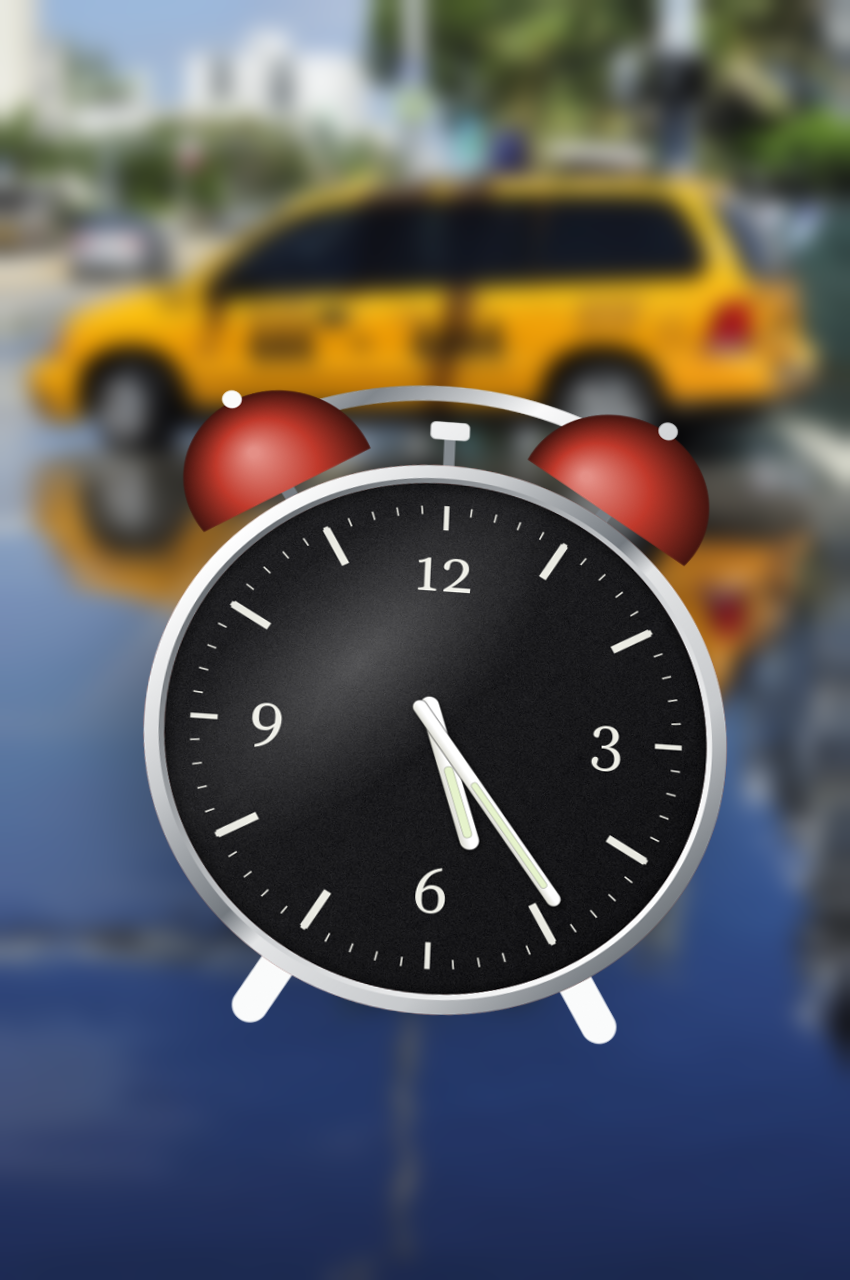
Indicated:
5.24
